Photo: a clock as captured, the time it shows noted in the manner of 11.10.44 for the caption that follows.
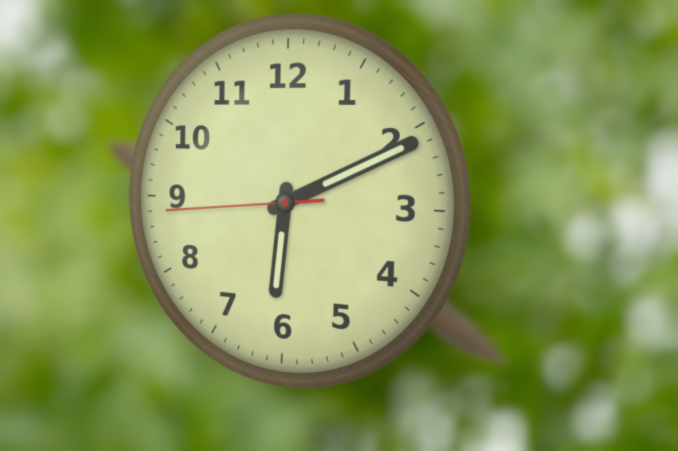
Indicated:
6.10.44
